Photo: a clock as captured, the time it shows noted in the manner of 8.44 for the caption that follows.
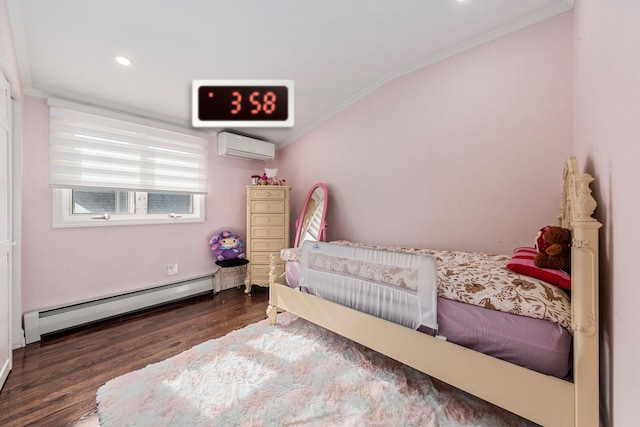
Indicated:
3.58
